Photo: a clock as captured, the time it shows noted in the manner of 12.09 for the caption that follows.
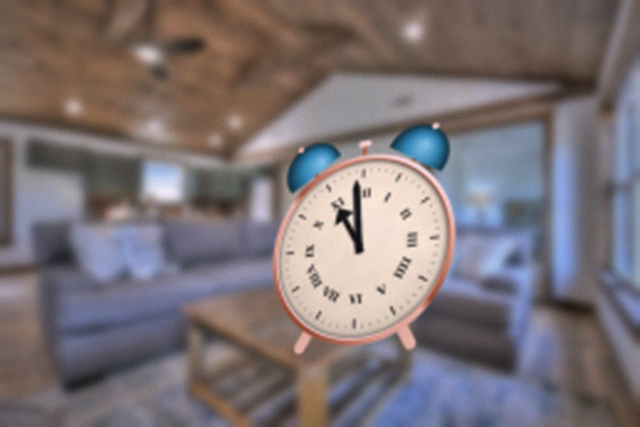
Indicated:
10.59
